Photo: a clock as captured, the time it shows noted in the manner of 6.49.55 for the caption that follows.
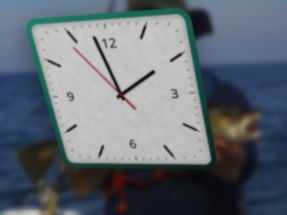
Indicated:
1.57.54
